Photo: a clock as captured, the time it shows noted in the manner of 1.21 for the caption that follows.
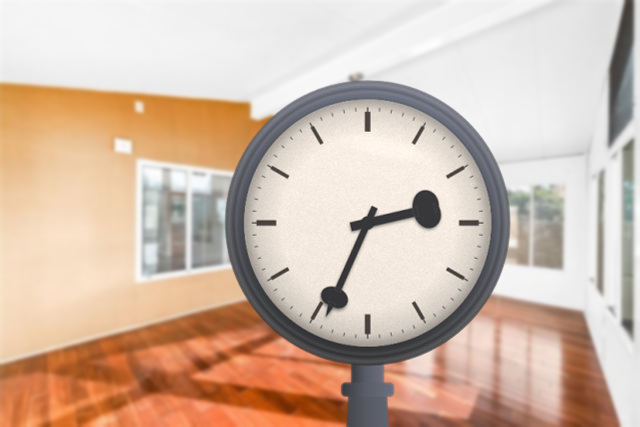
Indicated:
2.34
